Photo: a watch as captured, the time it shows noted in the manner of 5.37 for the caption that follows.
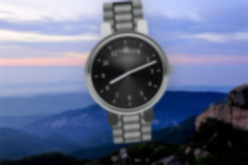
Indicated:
8.12
